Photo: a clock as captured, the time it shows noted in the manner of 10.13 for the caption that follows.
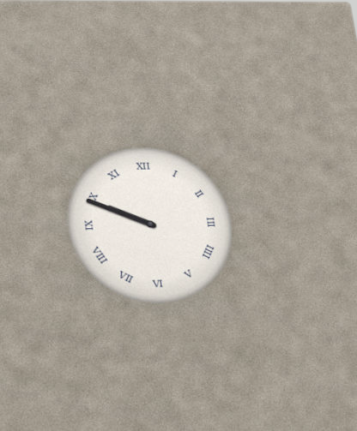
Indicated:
9.49
